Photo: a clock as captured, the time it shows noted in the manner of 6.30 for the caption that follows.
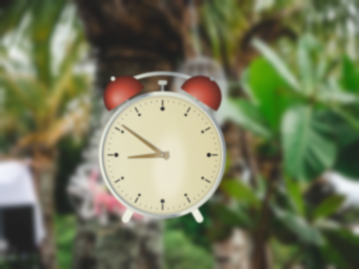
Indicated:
8.51
